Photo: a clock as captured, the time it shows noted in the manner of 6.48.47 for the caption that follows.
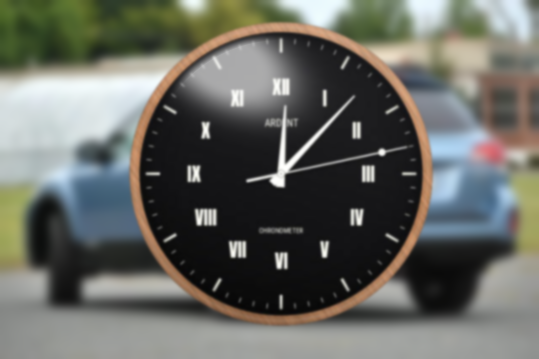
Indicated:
12.07.13
